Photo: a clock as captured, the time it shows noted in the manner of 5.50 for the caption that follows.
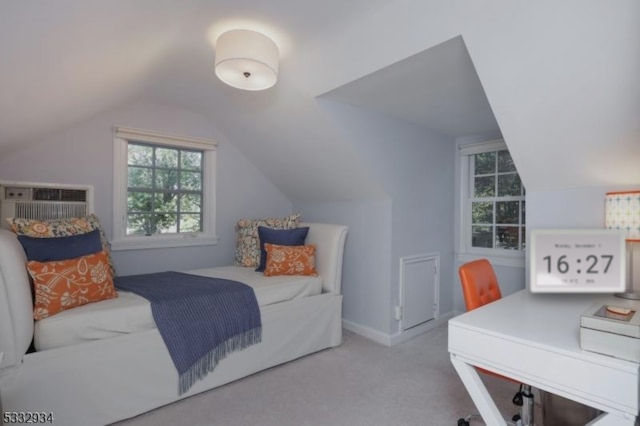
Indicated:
16.27
